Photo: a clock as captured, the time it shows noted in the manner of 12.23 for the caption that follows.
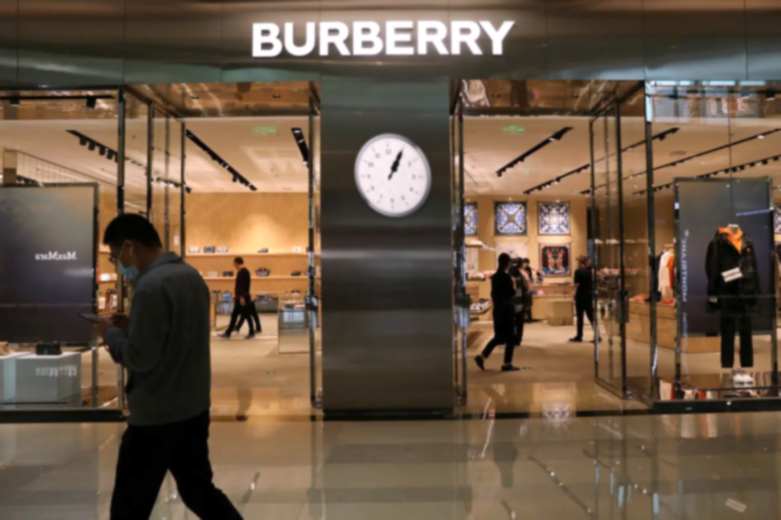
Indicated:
1.05
